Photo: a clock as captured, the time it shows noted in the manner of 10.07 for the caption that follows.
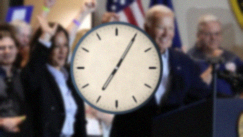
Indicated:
7.05
